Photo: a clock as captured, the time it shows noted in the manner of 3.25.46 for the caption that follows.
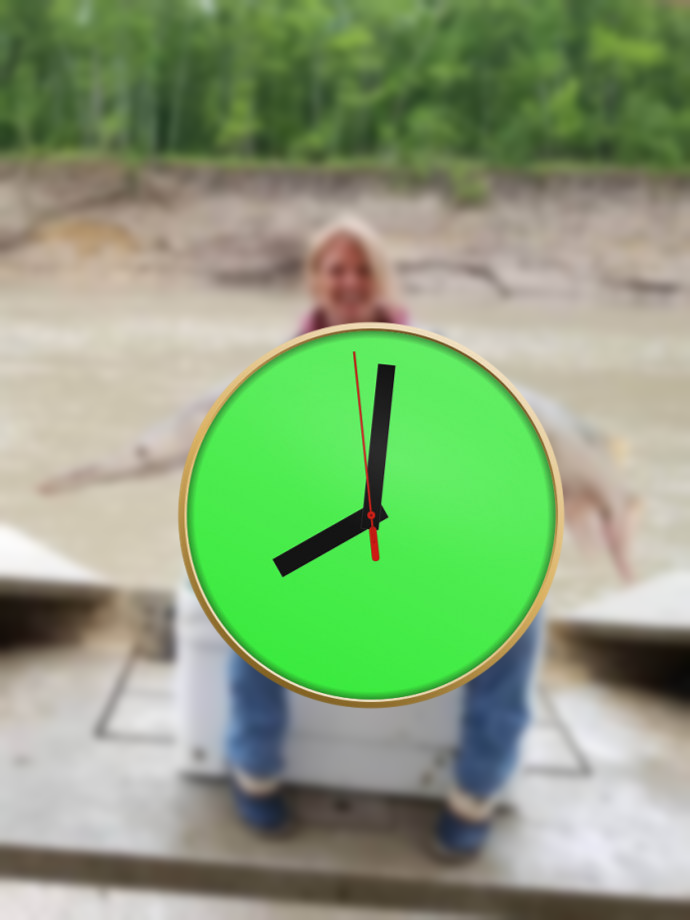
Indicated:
8.00.59
